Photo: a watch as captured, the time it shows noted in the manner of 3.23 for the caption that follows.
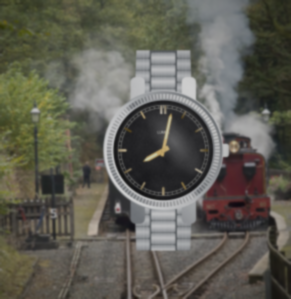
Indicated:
8.02
